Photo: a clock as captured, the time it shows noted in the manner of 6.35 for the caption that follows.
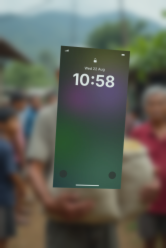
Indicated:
10.58
